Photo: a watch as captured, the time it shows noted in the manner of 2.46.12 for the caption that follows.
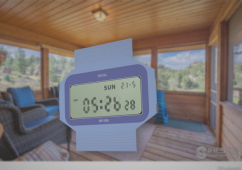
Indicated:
5.26.28
